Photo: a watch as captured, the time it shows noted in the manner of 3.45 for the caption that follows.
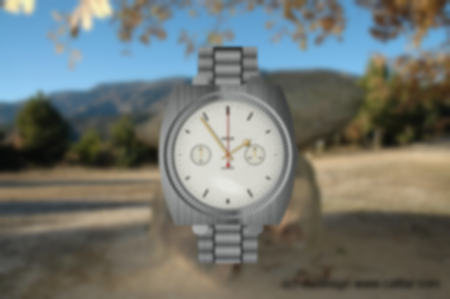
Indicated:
1.54
